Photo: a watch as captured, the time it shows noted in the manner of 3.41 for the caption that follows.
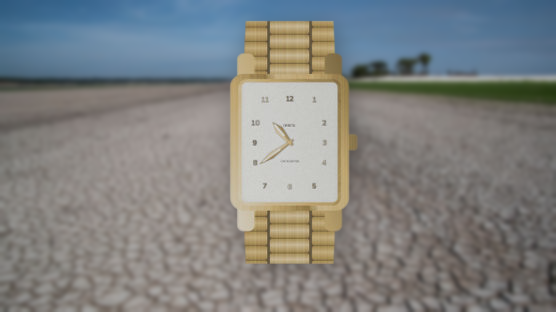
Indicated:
10.39
